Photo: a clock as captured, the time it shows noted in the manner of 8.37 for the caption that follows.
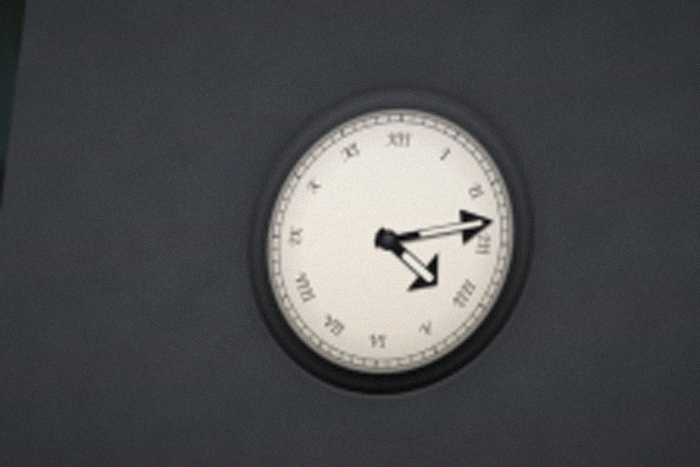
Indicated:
4.13
